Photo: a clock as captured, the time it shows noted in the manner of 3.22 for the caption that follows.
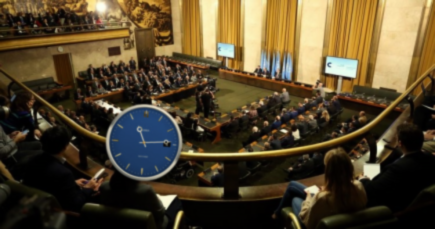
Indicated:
11.14
